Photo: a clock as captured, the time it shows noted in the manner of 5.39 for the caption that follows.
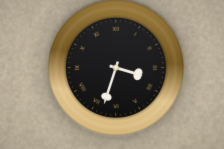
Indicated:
3.33
